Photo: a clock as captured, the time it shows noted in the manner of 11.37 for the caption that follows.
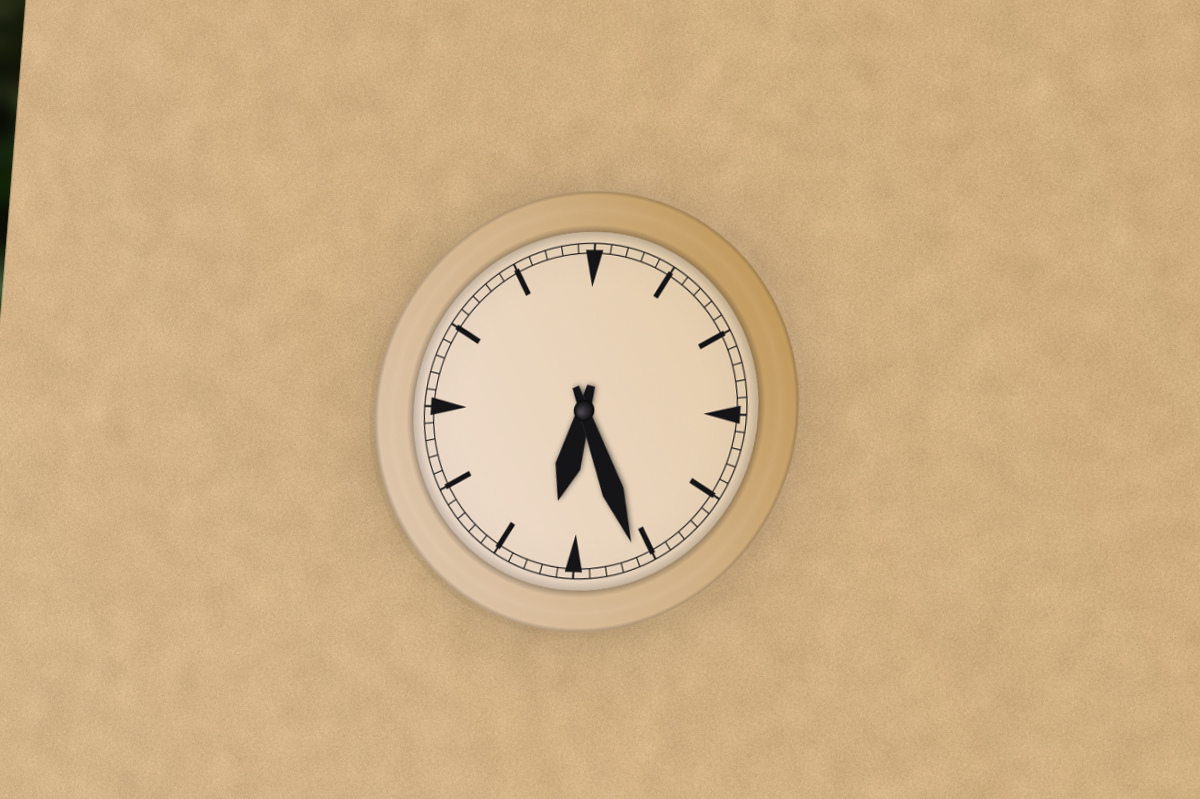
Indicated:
6.26
